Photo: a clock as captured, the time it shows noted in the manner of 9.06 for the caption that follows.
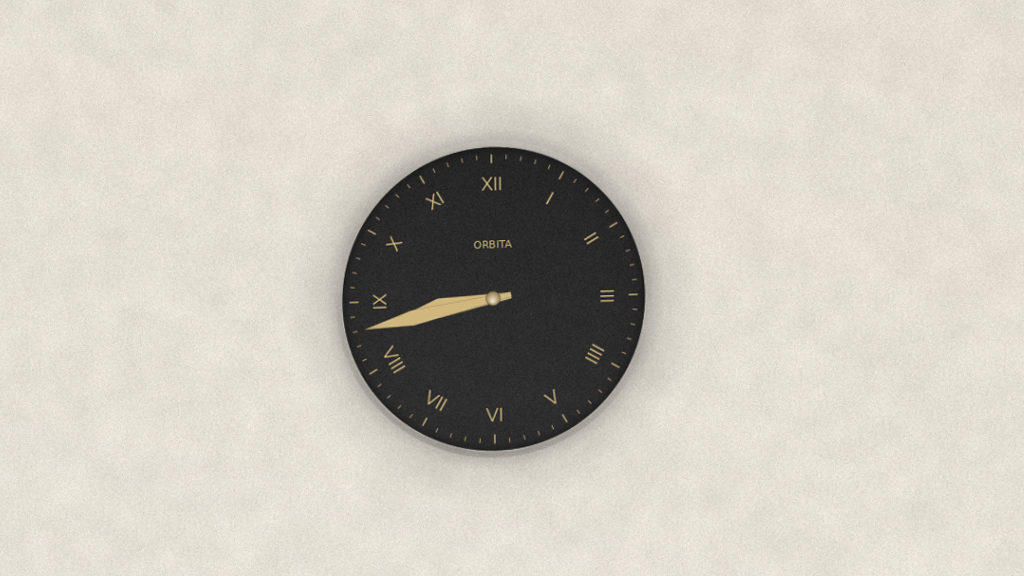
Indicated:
8.43
